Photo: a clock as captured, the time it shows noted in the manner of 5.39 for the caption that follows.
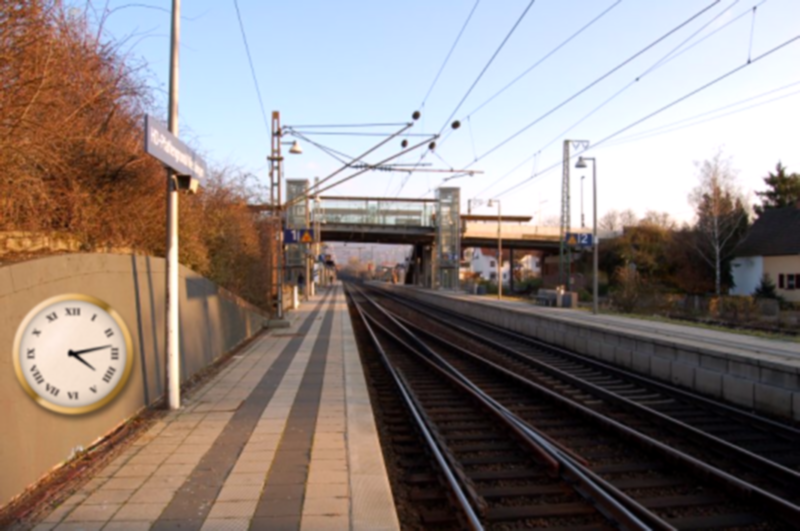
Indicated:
4.13
